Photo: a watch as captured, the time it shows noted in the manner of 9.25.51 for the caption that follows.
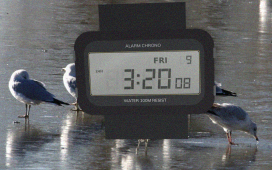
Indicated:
3.20.08
